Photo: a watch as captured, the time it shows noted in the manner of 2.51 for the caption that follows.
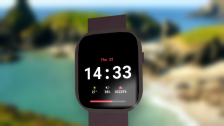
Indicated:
14.33
